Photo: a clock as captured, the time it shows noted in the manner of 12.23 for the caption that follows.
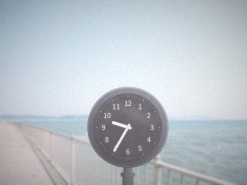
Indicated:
9.35
